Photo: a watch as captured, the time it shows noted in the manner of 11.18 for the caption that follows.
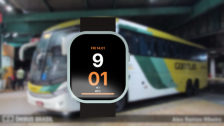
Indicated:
9.01
